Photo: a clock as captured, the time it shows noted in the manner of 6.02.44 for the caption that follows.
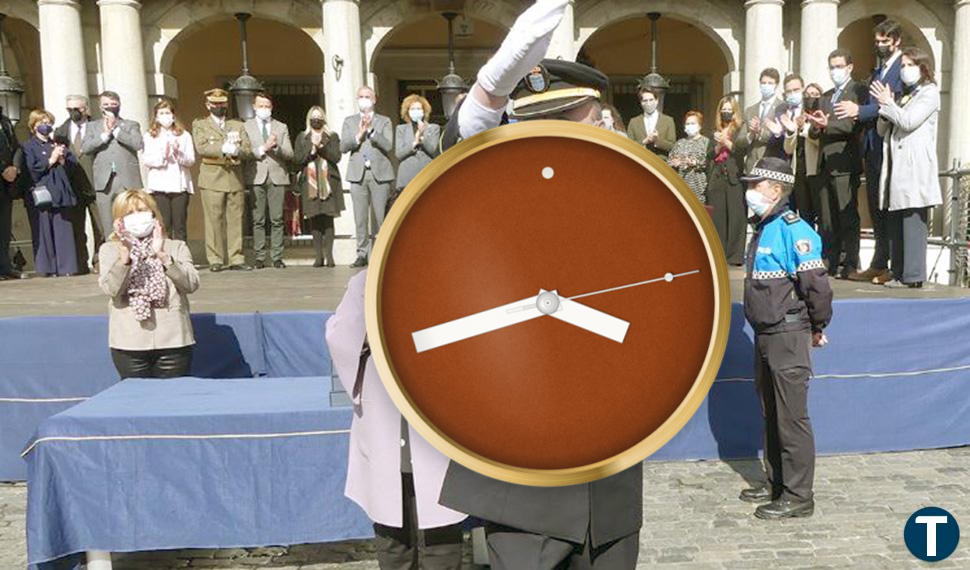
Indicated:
3.42.13
